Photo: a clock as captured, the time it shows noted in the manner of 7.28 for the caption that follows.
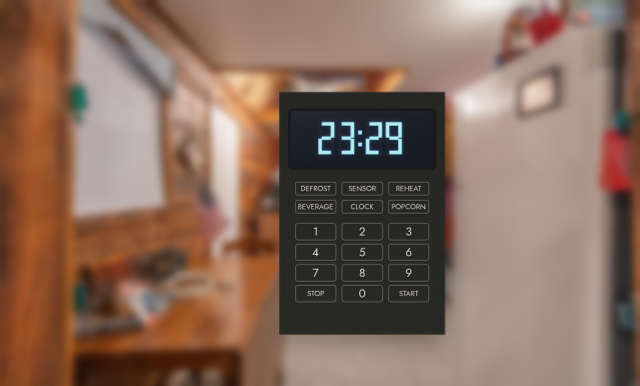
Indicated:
23.29
